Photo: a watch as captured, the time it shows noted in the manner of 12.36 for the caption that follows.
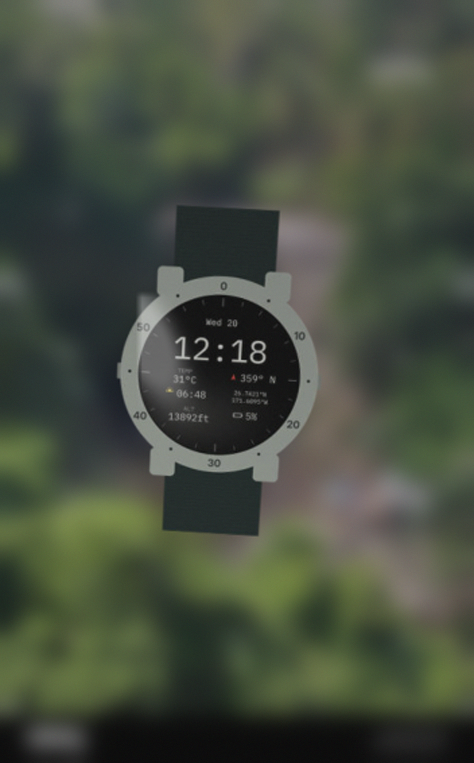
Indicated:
12.18
